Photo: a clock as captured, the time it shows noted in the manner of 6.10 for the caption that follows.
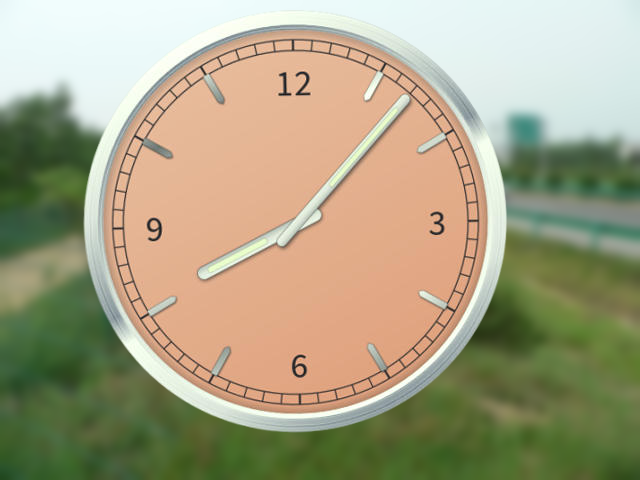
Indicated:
8.07
